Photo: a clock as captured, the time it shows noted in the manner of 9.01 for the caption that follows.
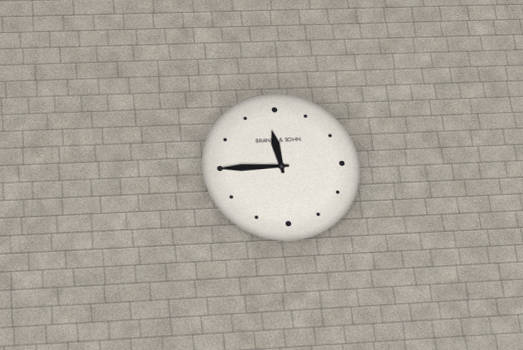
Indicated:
11.45
